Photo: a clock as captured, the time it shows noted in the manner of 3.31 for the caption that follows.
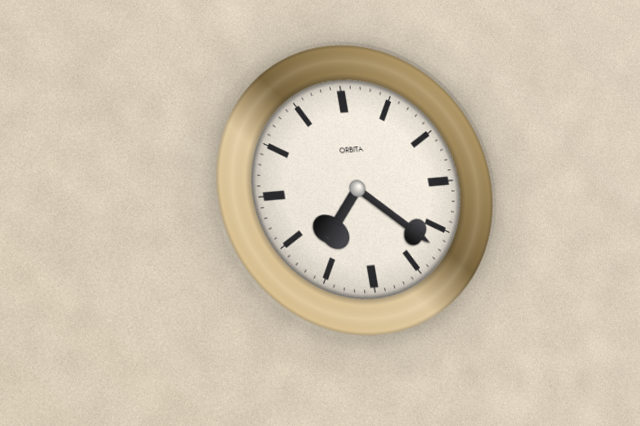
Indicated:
7.22
